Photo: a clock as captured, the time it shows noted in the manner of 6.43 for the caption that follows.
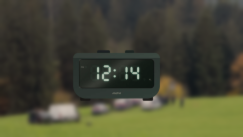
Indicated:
12.14
